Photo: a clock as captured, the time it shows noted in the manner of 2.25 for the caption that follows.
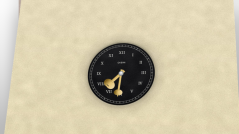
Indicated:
7.31
